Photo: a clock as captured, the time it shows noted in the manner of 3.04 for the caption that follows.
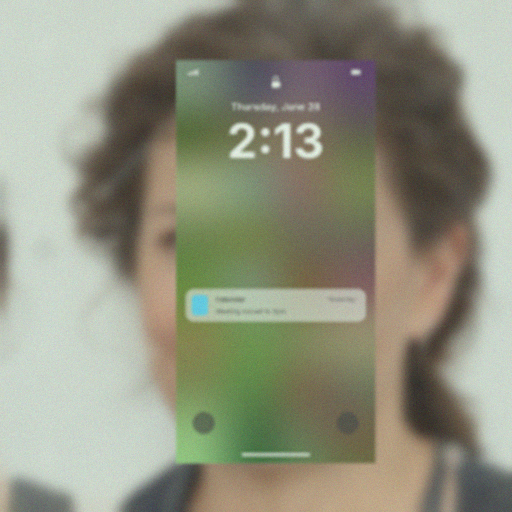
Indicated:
2.13
